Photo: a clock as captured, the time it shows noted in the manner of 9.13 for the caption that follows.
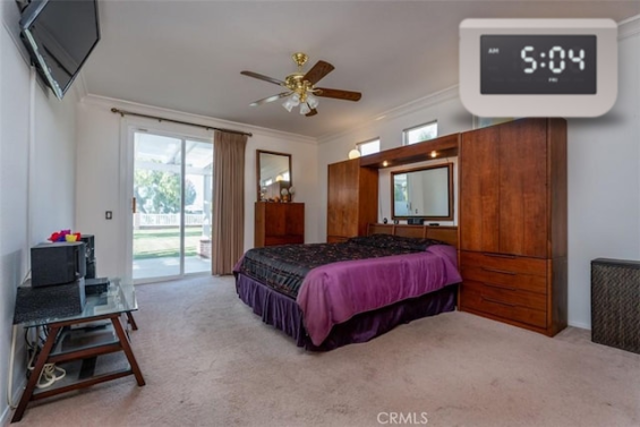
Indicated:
5.04
